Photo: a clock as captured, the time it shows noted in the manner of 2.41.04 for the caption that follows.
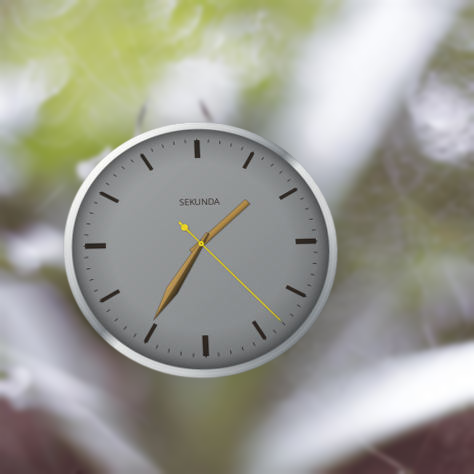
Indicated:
1.35.23
